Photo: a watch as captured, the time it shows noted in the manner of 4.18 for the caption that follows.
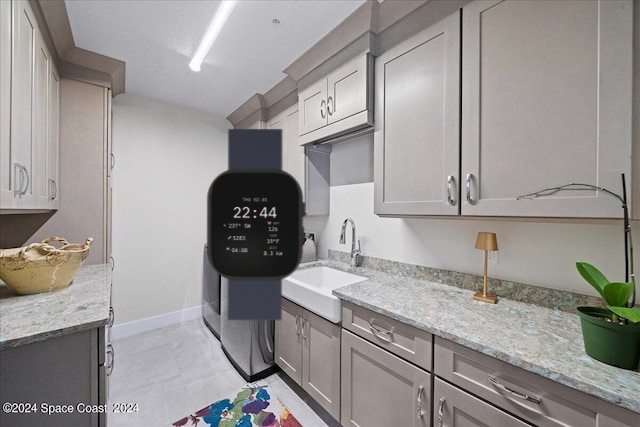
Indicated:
22.44
